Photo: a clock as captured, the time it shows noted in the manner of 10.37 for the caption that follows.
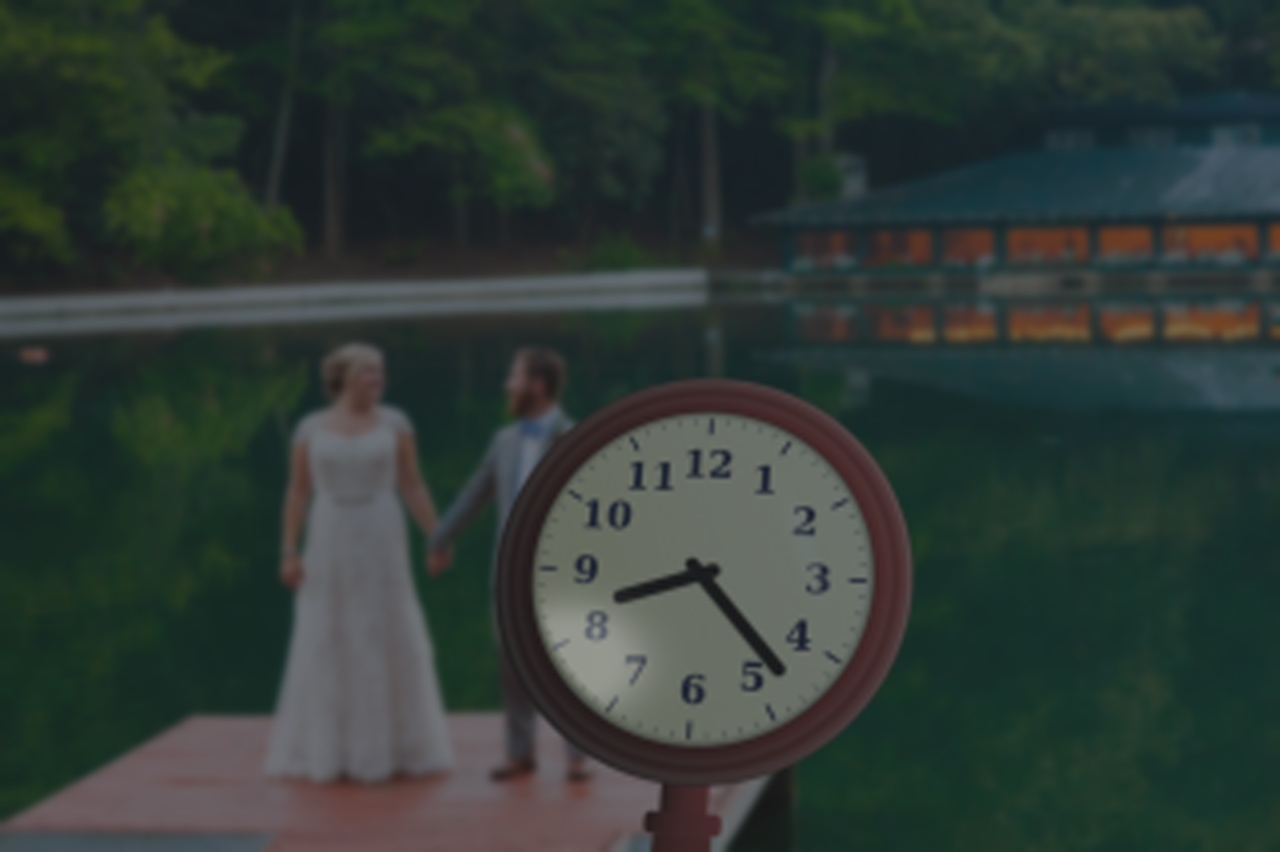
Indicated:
8.23
